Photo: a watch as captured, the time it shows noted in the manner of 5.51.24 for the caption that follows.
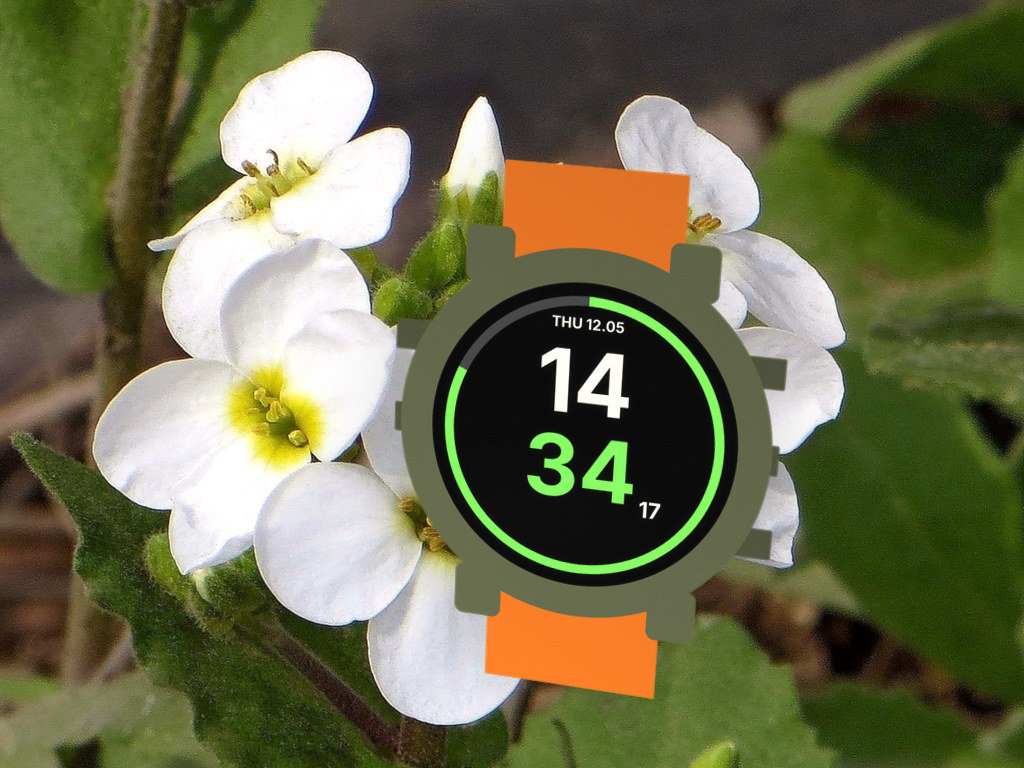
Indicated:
14.34.17
